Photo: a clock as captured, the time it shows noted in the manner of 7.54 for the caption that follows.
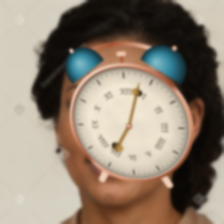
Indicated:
7.03
